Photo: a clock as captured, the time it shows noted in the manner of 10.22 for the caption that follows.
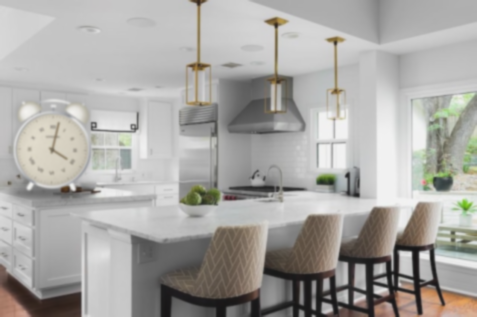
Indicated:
4.02
